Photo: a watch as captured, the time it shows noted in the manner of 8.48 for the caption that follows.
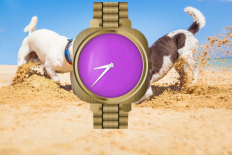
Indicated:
8.37
